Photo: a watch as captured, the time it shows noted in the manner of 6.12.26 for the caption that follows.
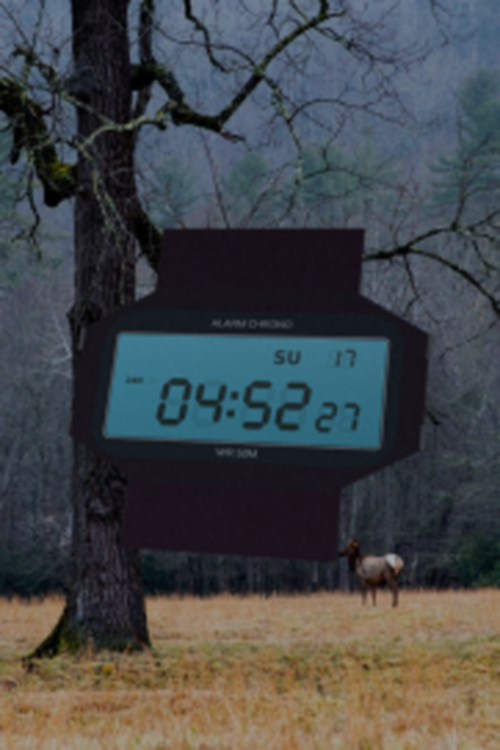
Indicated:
4.52.27
